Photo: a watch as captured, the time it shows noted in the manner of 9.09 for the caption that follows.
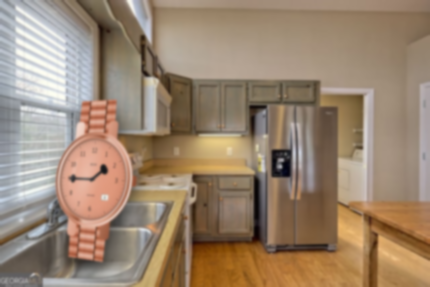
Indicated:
1.45
